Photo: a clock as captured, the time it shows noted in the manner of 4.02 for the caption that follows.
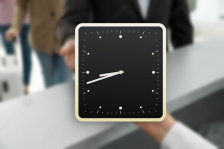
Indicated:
8.42
